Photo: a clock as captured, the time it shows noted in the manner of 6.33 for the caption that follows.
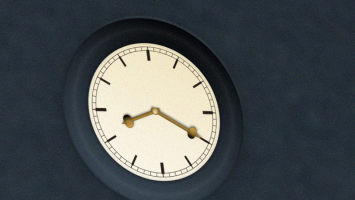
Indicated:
8.20
